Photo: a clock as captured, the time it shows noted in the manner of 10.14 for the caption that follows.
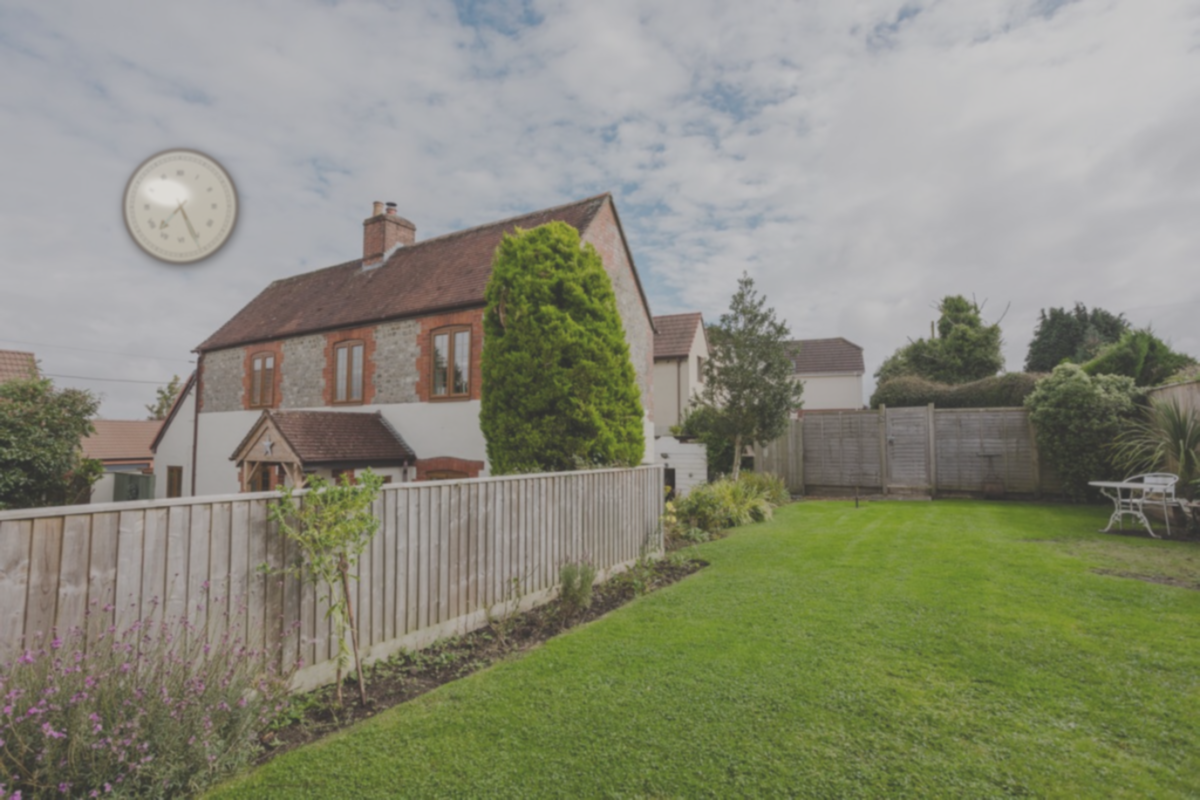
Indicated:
7.26
